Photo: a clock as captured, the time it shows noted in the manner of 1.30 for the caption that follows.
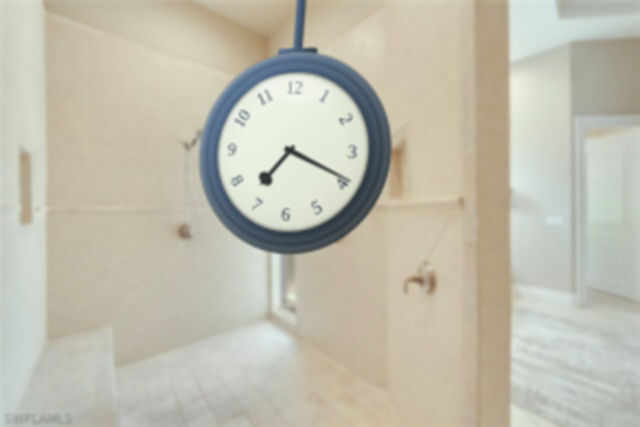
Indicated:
7.19
